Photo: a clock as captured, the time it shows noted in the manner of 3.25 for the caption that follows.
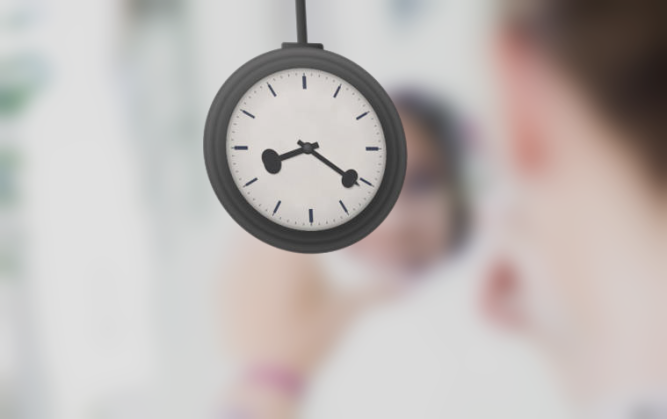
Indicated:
8.21
